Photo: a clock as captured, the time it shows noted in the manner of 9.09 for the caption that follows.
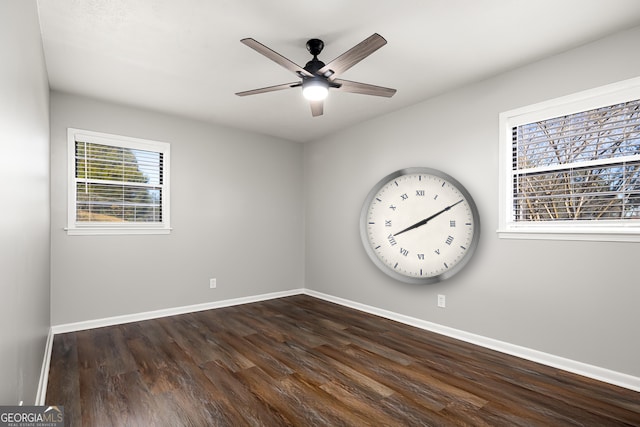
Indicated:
8.10
